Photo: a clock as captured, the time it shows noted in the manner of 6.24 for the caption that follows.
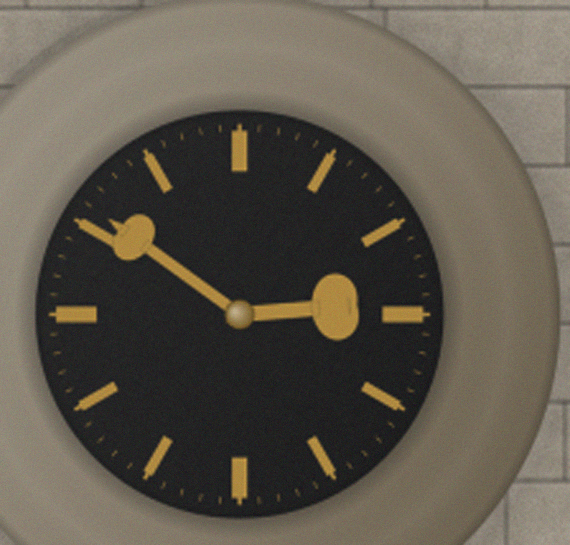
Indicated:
2.51
